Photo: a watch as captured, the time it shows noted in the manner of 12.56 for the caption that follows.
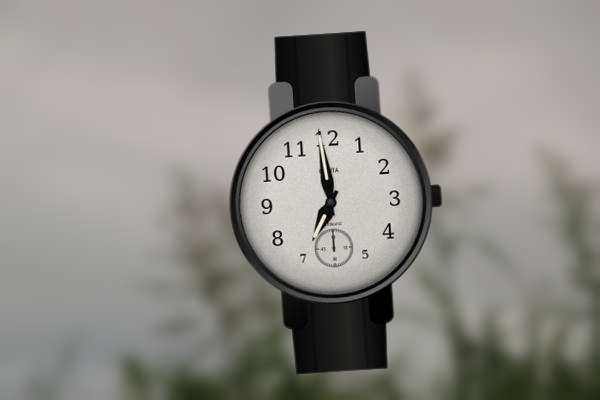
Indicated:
6.59
